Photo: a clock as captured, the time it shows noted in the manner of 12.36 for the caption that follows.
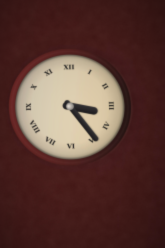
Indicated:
3.24
